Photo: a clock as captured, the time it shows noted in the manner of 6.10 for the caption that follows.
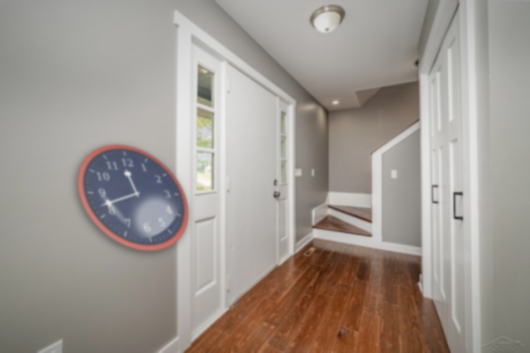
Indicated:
11.42
